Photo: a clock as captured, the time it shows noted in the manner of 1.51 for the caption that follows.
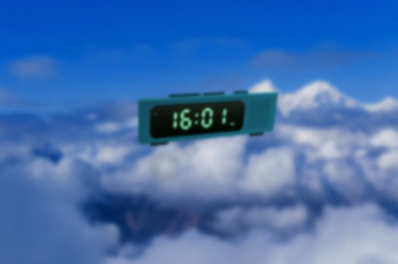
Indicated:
16.01
